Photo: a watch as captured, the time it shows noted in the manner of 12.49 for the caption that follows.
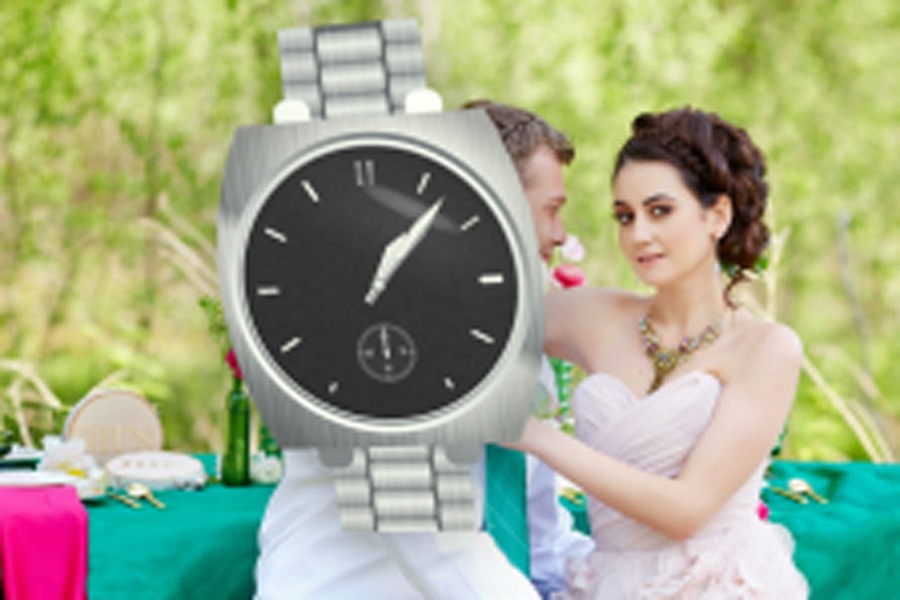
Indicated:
1.07
